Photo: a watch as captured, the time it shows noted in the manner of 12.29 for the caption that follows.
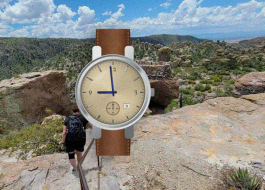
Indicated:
8.59
